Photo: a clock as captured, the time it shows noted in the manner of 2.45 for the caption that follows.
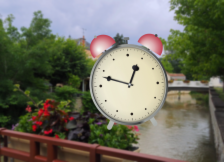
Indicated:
12.48
